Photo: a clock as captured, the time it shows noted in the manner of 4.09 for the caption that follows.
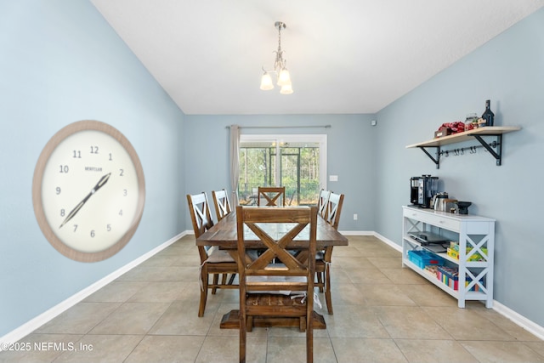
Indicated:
1.38
